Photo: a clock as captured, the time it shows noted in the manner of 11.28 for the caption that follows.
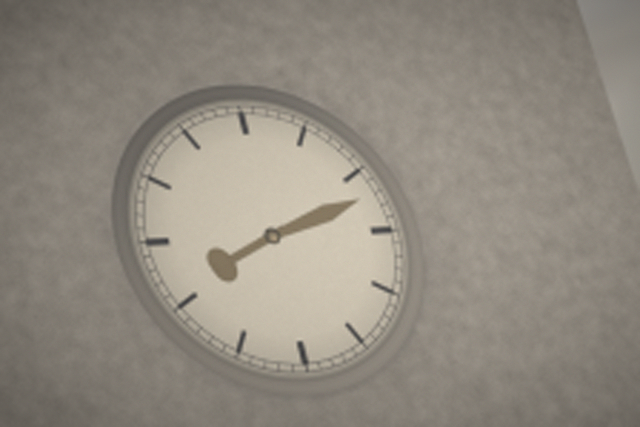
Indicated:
8.12
